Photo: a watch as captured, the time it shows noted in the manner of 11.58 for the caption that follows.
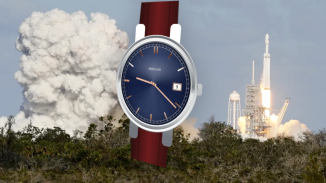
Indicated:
9.21
